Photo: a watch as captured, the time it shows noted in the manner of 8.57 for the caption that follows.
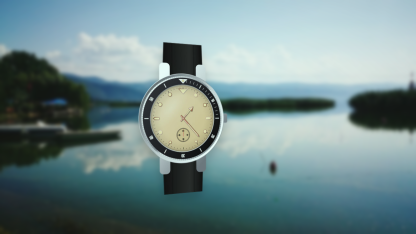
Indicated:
1.23
